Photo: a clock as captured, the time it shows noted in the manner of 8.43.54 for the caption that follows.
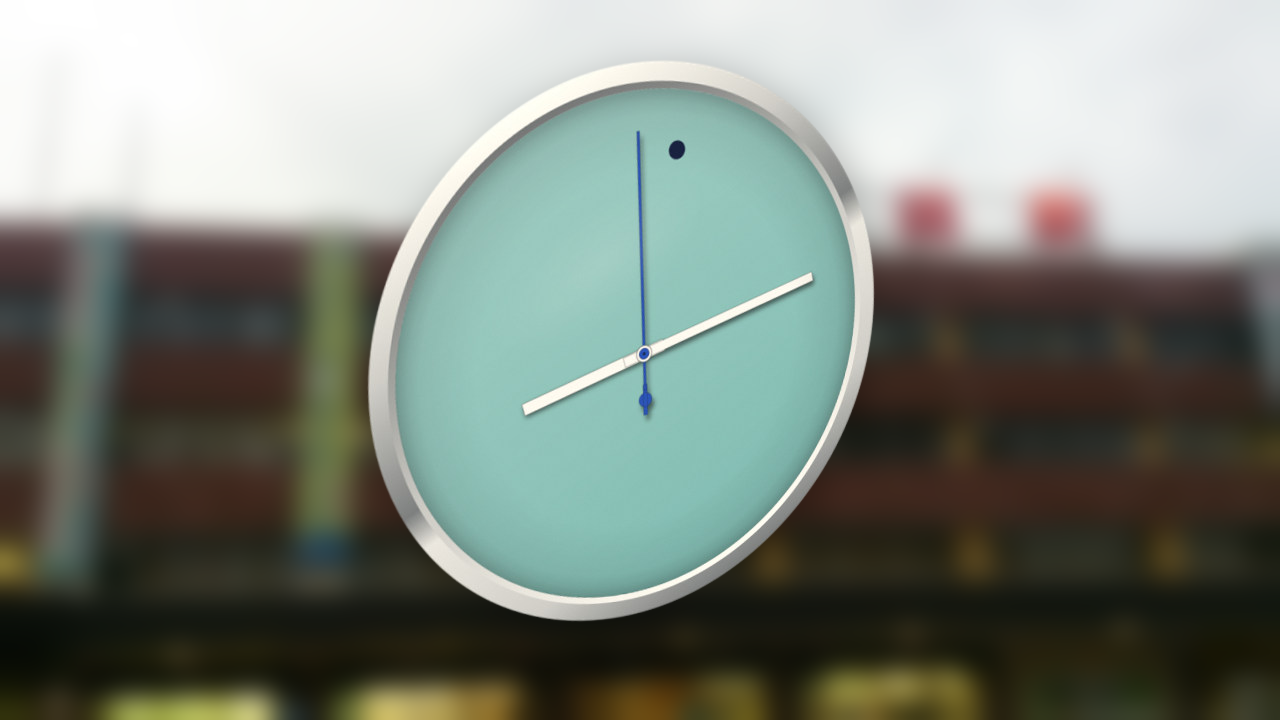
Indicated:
8.10.58
